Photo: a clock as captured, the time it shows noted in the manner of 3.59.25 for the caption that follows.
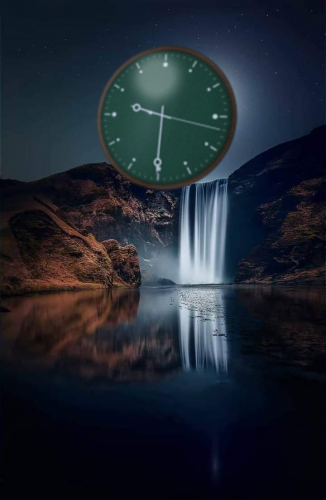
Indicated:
9.30.17
